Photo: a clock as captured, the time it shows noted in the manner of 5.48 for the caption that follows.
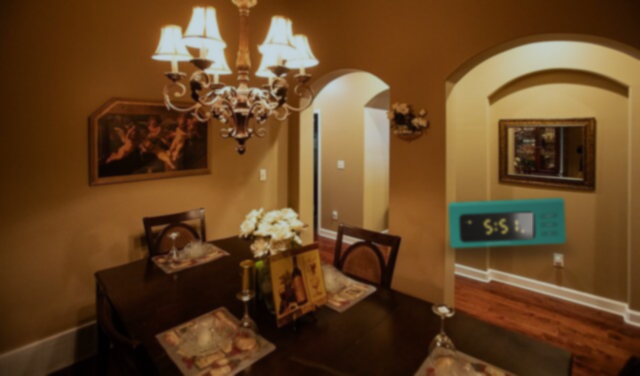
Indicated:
5.51
